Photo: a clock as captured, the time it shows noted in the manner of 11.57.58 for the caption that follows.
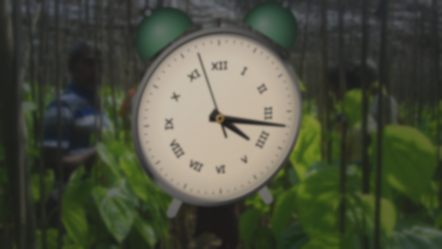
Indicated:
4.16.57
